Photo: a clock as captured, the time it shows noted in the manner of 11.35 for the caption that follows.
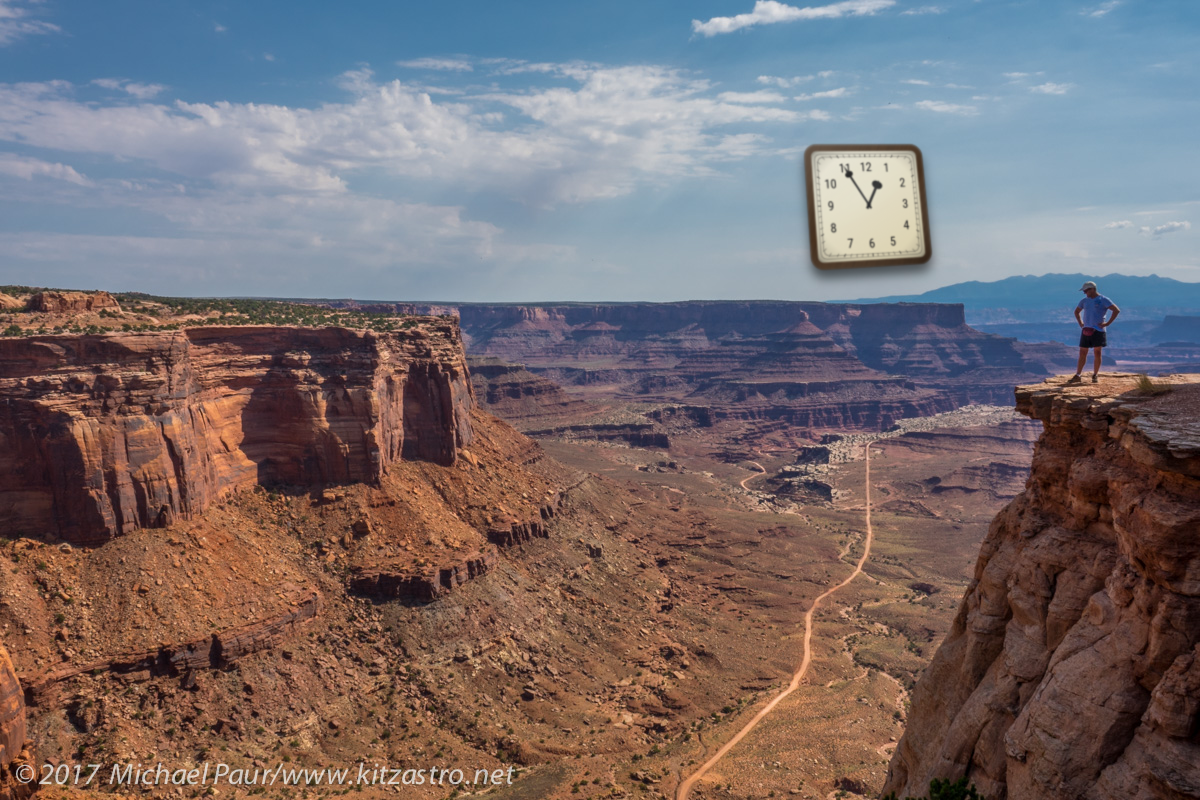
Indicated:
12.55
